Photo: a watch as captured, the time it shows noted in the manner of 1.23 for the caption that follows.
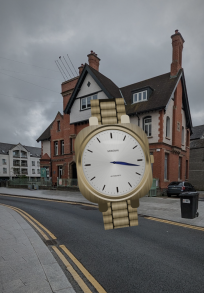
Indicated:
3.17
